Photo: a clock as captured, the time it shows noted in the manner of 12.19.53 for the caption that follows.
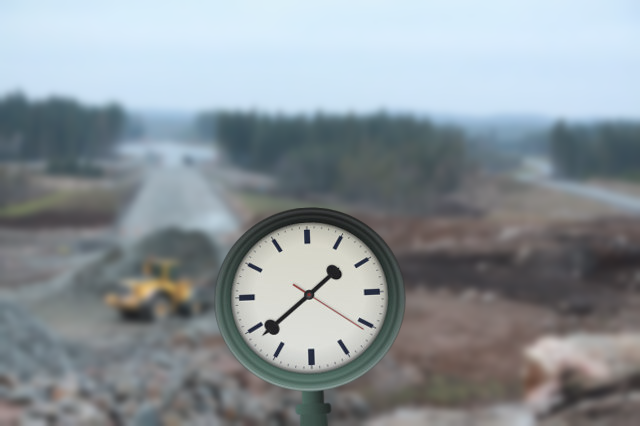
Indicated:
1.38.21
